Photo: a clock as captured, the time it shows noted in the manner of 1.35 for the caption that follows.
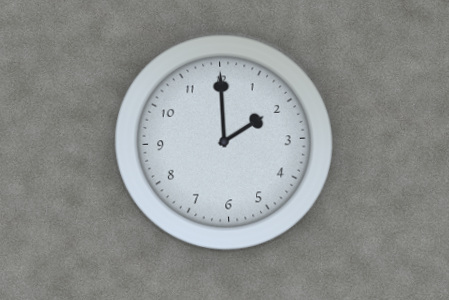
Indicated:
2.00
